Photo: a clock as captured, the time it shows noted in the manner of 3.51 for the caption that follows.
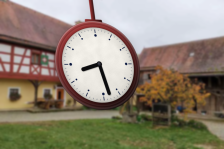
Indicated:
8.28
